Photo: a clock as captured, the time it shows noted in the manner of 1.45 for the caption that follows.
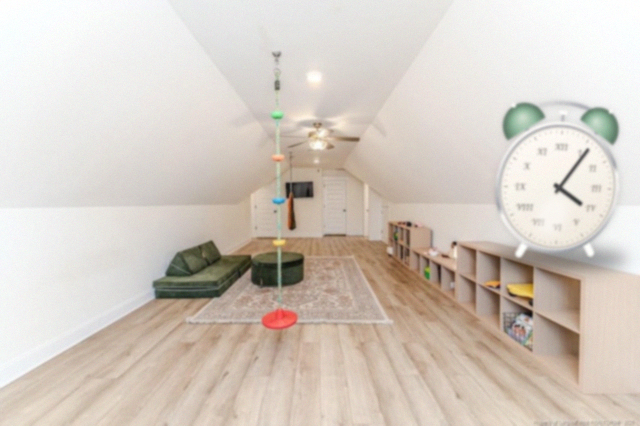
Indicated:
4.06
